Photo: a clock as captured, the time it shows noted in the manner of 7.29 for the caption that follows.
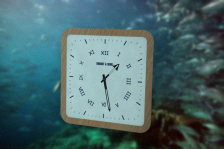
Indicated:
1.28
